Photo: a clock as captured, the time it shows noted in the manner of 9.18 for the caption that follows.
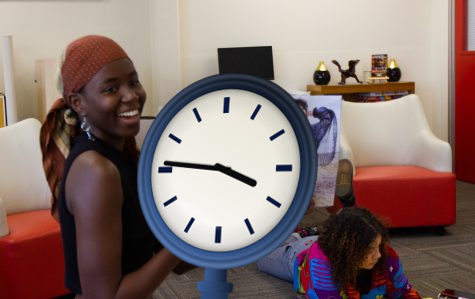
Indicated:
3.46
